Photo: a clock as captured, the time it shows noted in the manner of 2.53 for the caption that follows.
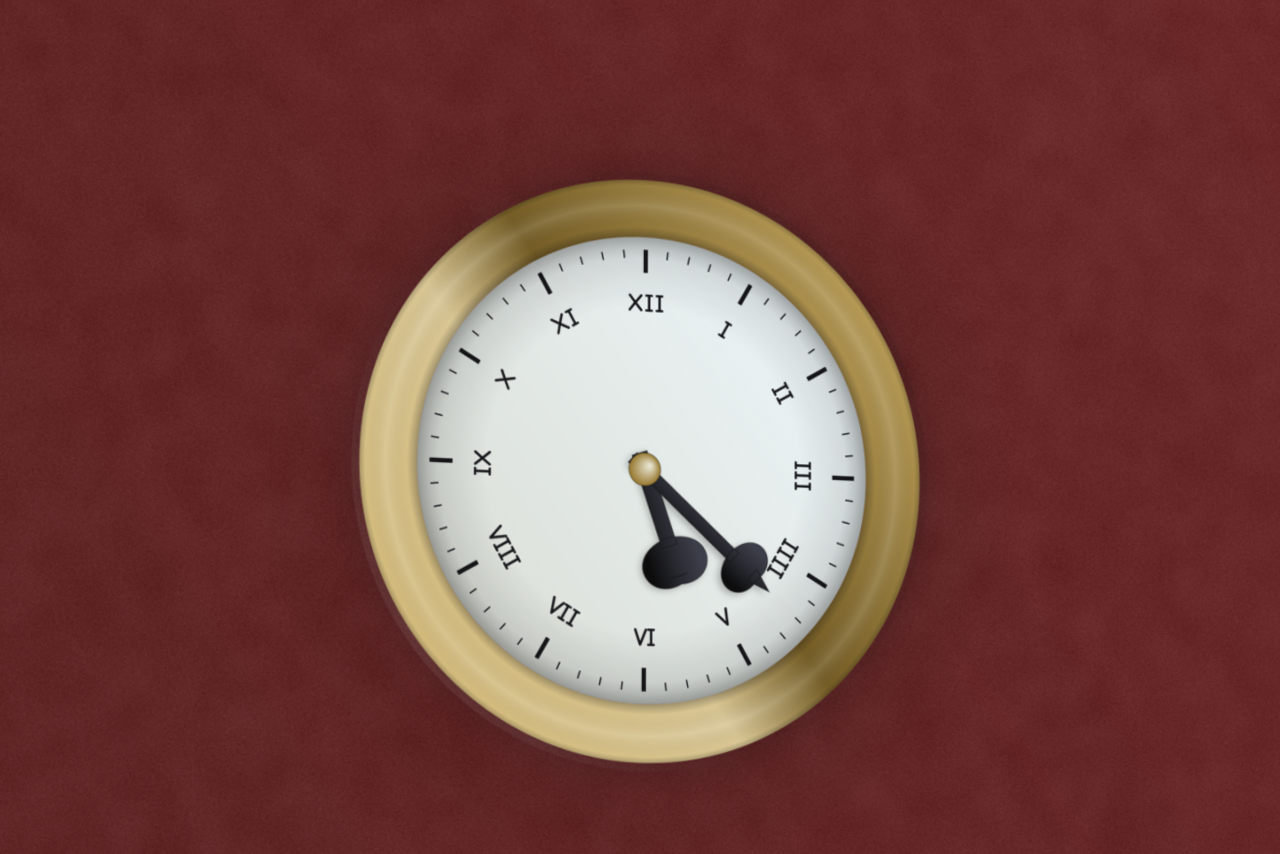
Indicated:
5.22
